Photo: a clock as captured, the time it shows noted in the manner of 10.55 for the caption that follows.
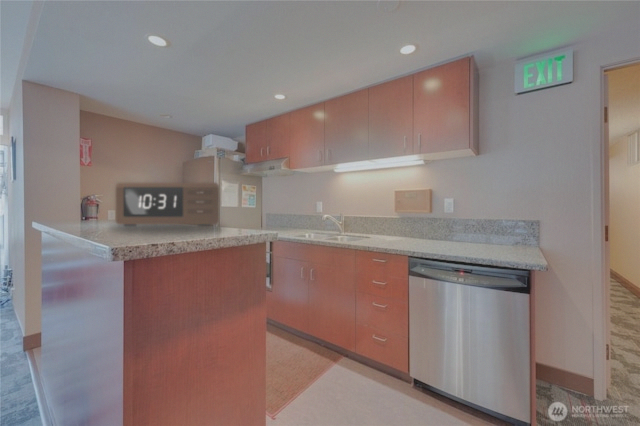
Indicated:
10.31
